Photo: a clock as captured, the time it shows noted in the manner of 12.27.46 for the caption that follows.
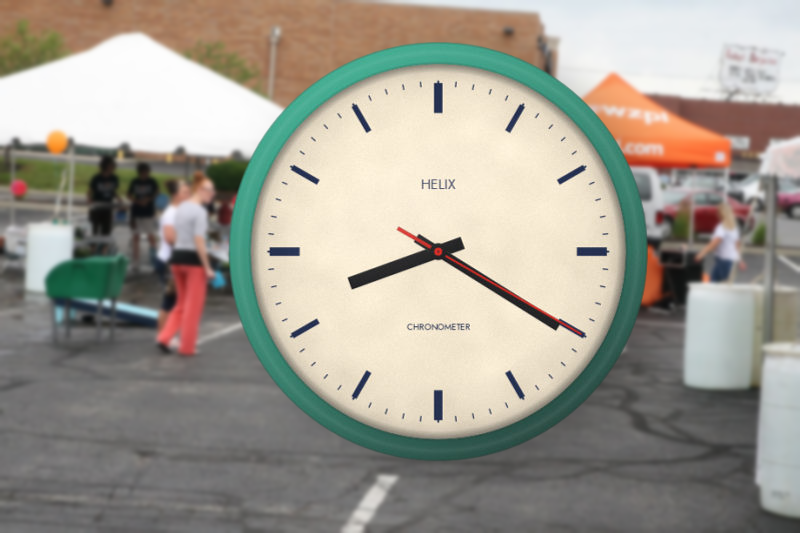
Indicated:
8.20.20
